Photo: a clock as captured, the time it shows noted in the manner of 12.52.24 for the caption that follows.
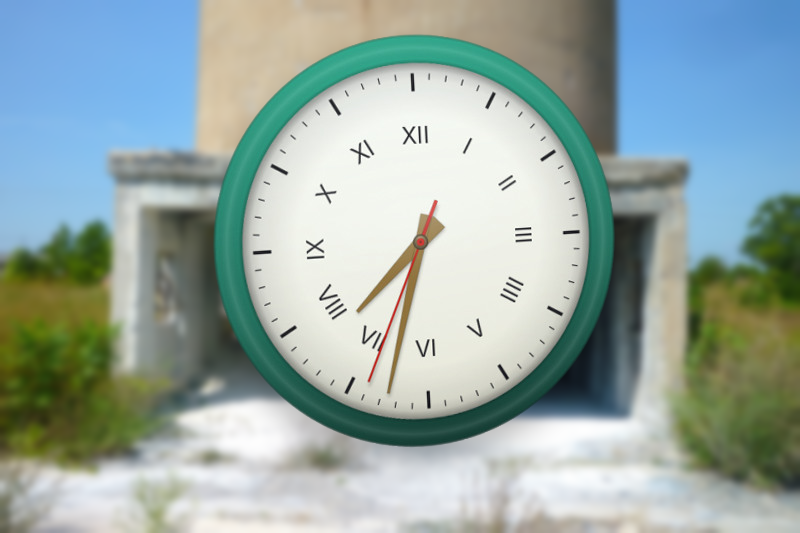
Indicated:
7.32.34
